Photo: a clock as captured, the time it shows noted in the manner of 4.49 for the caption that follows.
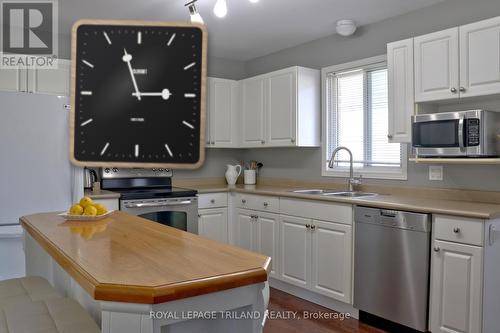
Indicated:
2.57
